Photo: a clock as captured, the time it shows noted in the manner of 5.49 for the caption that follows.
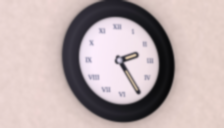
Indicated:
2.25
